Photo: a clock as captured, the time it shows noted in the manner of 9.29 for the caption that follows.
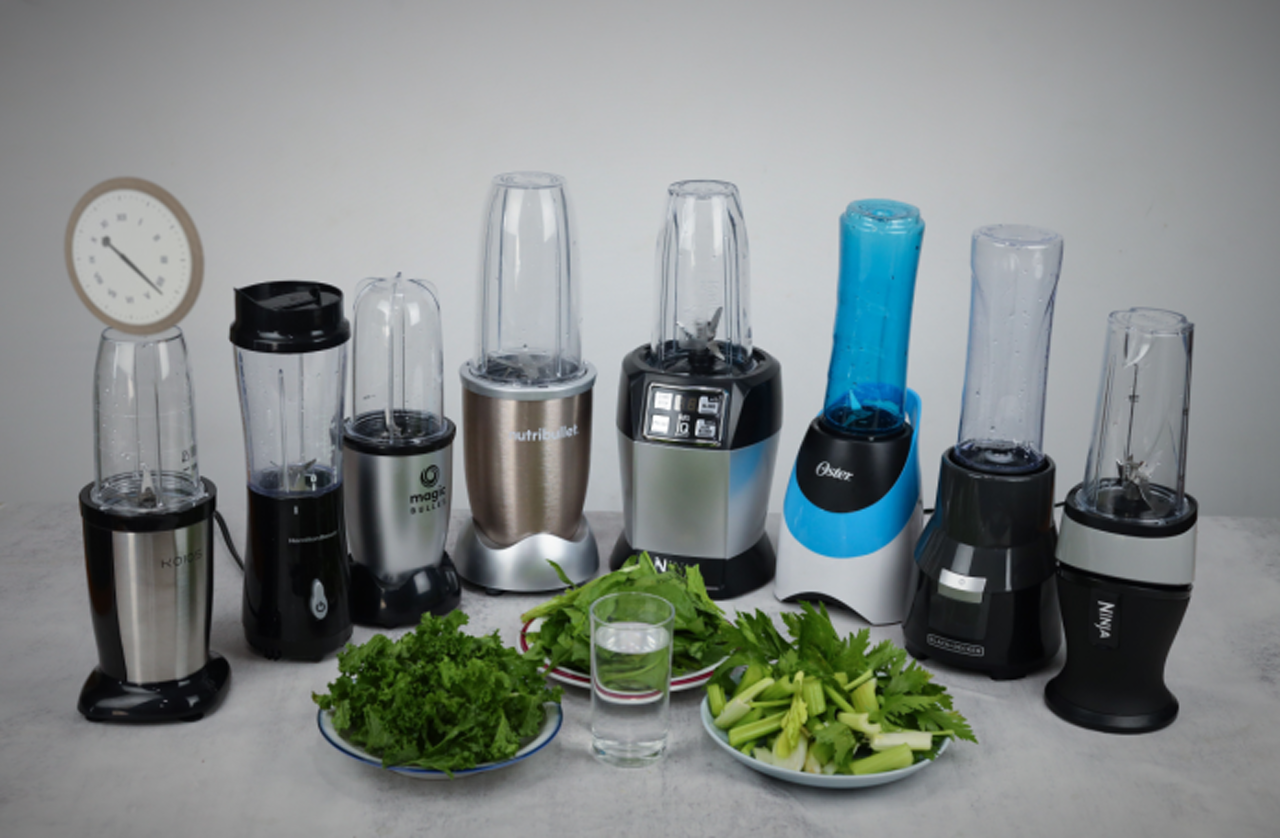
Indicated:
10.22
